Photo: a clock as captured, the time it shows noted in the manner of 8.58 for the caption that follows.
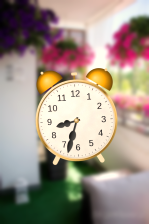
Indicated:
8.33
